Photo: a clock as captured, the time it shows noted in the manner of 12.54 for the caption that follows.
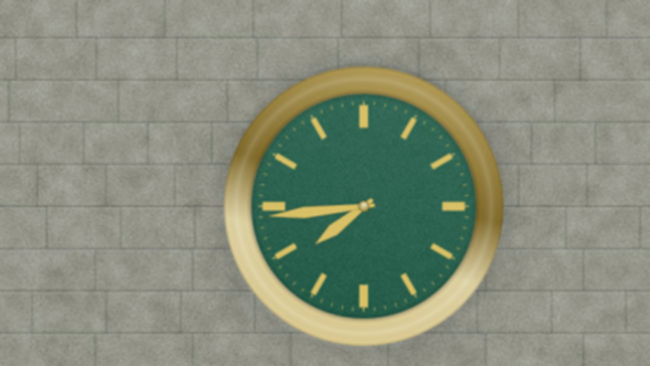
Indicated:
7.44
